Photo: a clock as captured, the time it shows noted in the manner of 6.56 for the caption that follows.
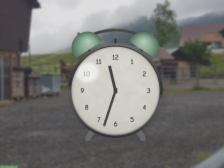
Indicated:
11.33
